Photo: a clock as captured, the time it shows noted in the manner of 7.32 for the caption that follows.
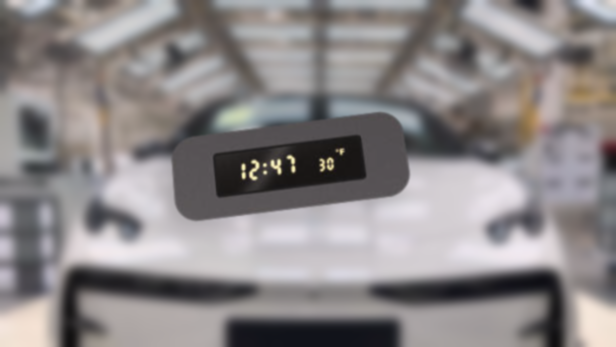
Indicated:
12.47
